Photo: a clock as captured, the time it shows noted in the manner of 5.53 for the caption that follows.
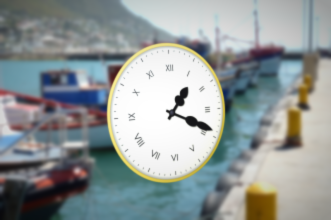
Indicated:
1.19
